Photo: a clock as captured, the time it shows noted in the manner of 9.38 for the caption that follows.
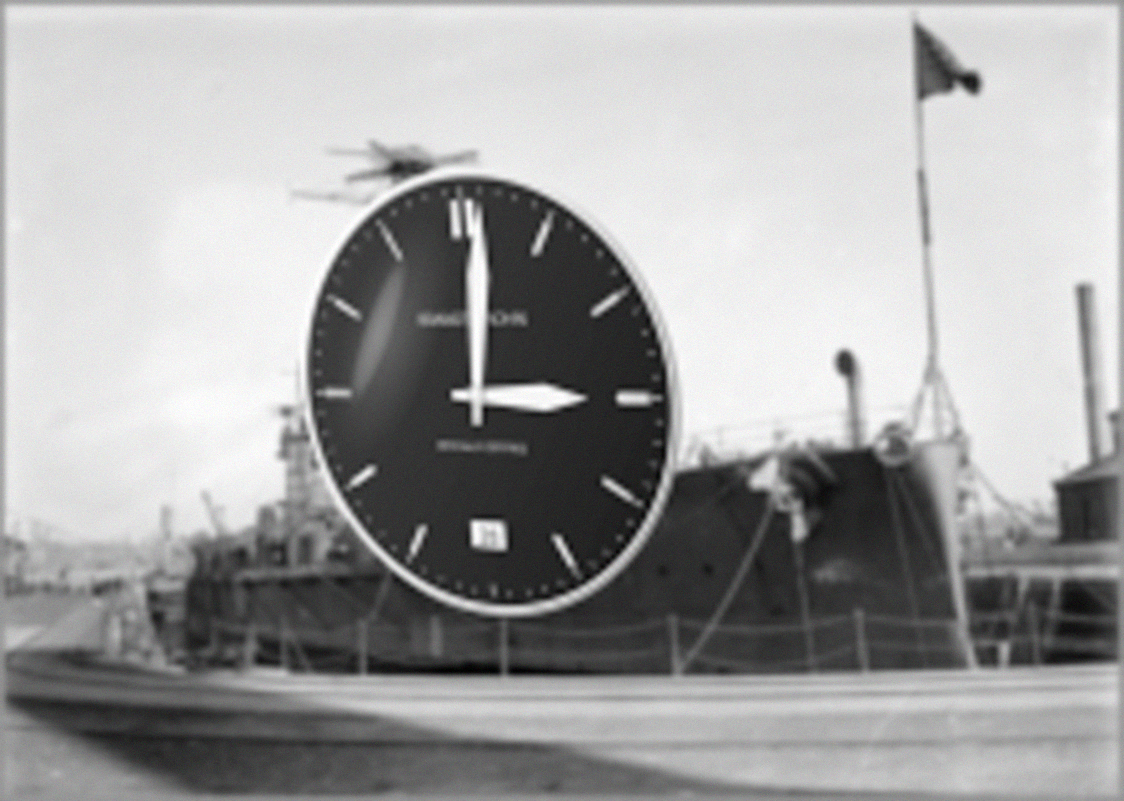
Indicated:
3.01
